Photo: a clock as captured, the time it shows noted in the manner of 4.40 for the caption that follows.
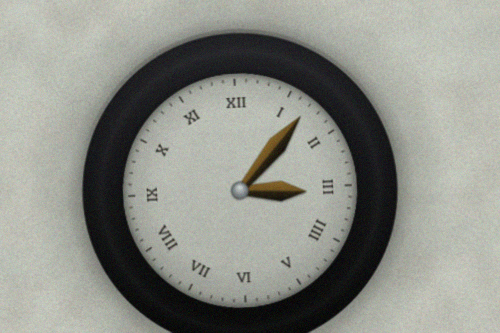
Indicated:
3.07
